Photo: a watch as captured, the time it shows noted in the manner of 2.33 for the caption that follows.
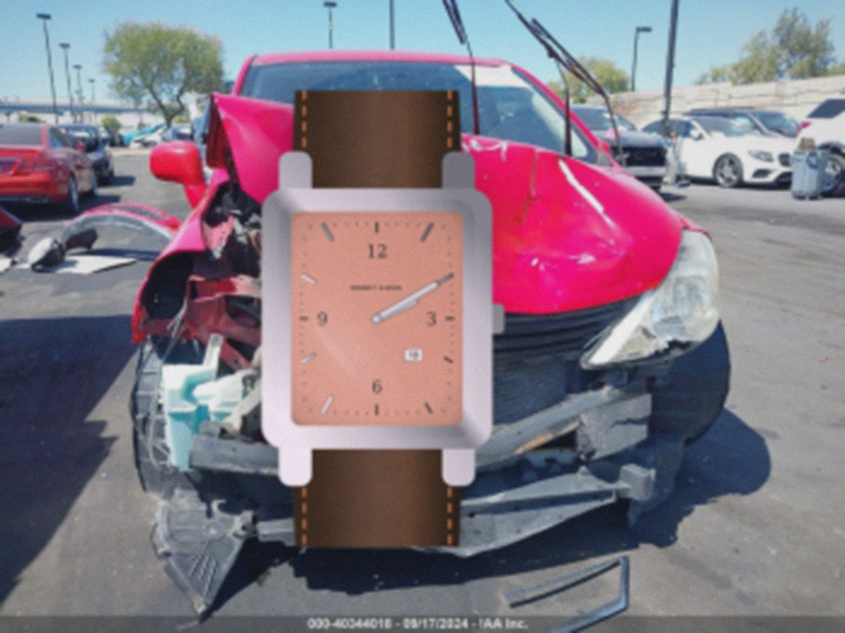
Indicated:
2.10
